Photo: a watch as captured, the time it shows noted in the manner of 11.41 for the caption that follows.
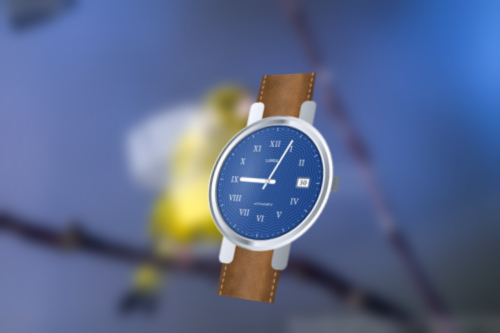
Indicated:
9.04
